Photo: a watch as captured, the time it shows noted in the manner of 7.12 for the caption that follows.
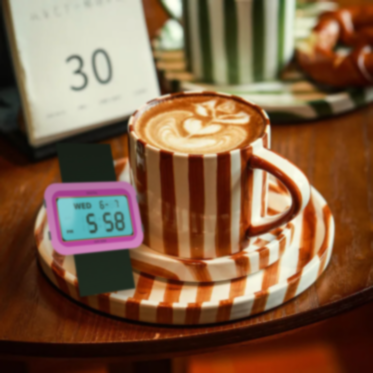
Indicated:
5.58
